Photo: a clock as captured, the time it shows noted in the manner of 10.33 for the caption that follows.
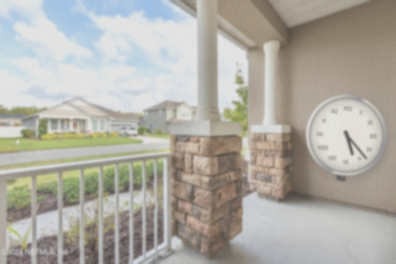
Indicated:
5.23
